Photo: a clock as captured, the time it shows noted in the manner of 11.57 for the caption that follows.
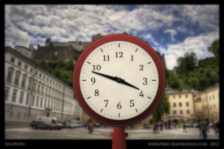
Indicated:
3.48
